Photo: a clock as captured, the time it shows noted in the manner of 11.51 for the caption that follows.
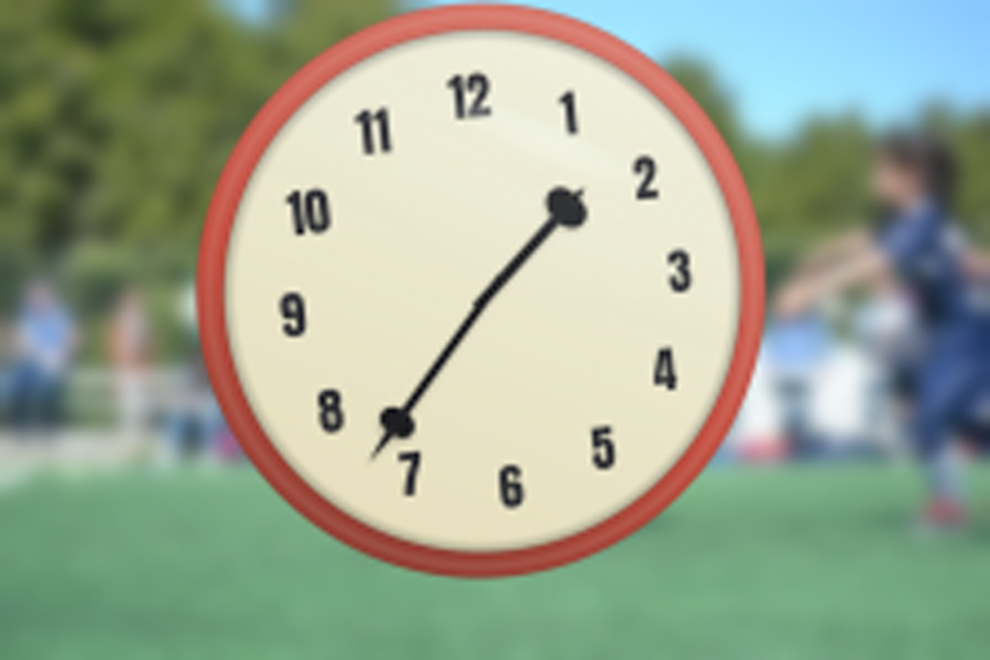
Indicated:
1.37
